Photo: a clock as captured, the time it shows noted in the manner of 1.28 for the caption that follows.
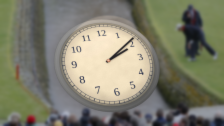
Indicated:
2.09
